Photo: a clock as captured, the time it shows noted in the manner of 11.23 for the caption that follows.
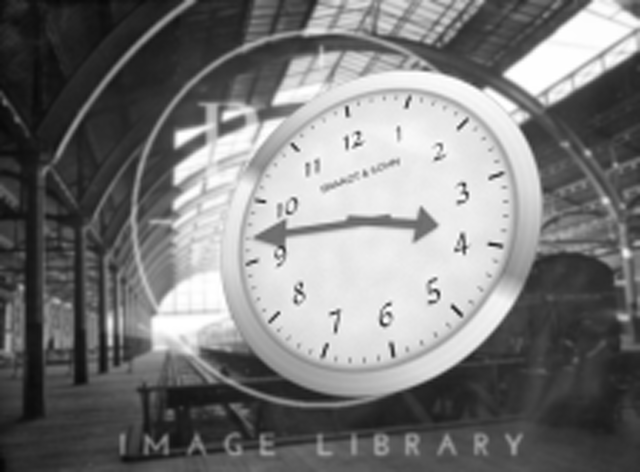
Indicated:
3.47
